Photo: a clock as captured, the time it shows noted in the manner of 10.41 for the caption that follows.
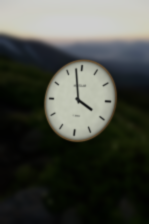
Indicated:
3.58
